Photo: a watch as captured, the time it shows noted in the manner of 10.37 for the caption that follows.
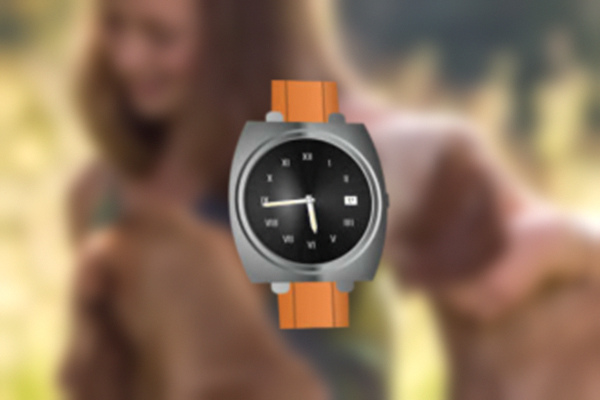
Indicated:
5.44
